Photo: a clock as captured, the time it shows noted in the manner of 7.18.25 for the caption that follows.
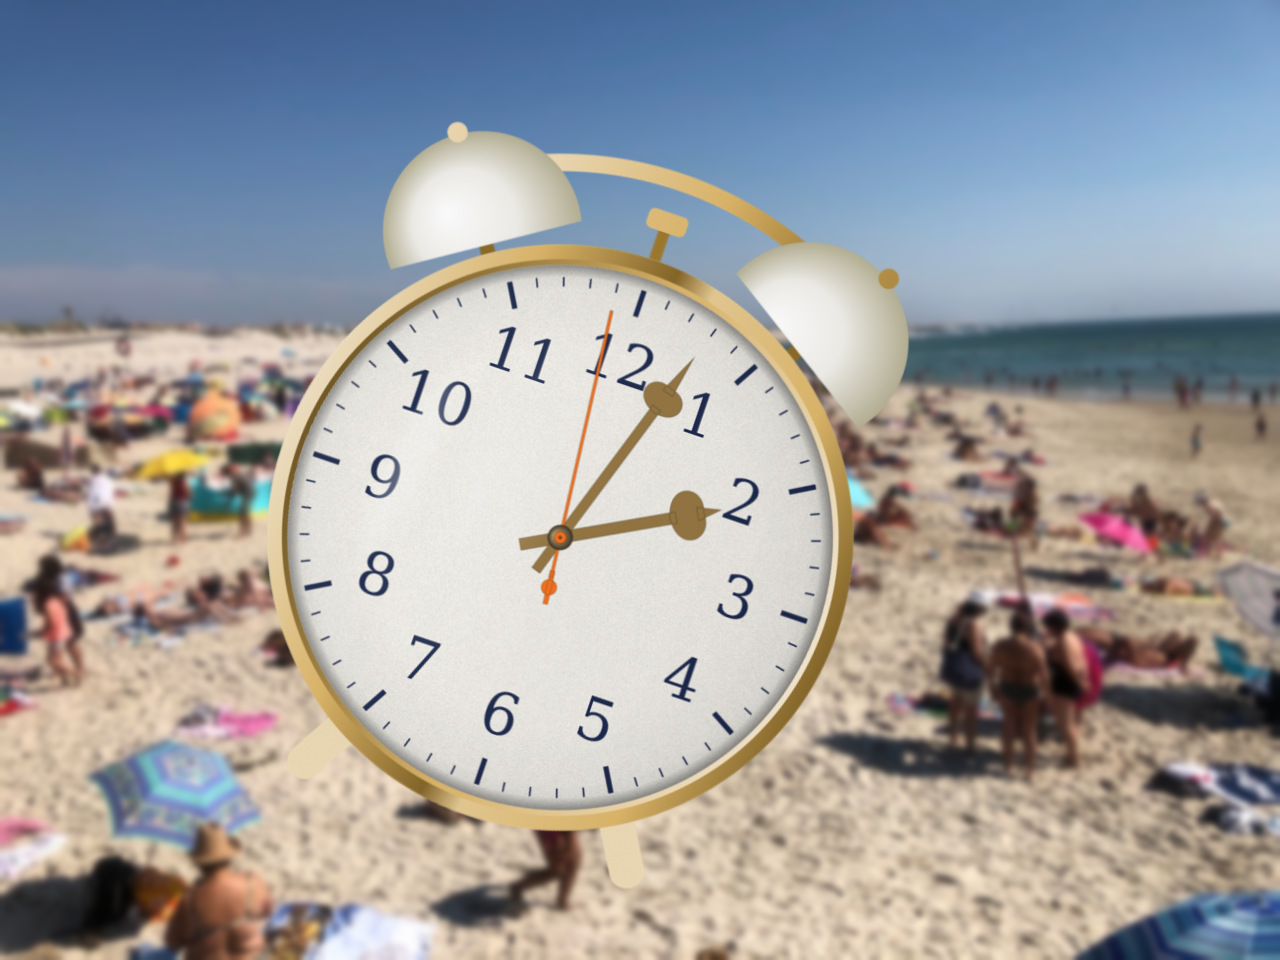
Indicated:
2.02.59
